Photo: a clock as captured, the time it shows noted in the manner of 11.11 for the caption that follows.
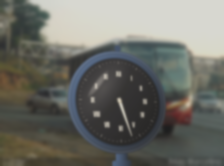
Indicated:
5.27
